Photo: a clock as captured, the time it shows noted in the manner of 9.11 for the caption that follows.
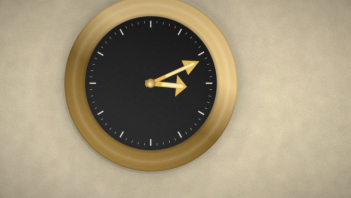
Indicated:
3.11
